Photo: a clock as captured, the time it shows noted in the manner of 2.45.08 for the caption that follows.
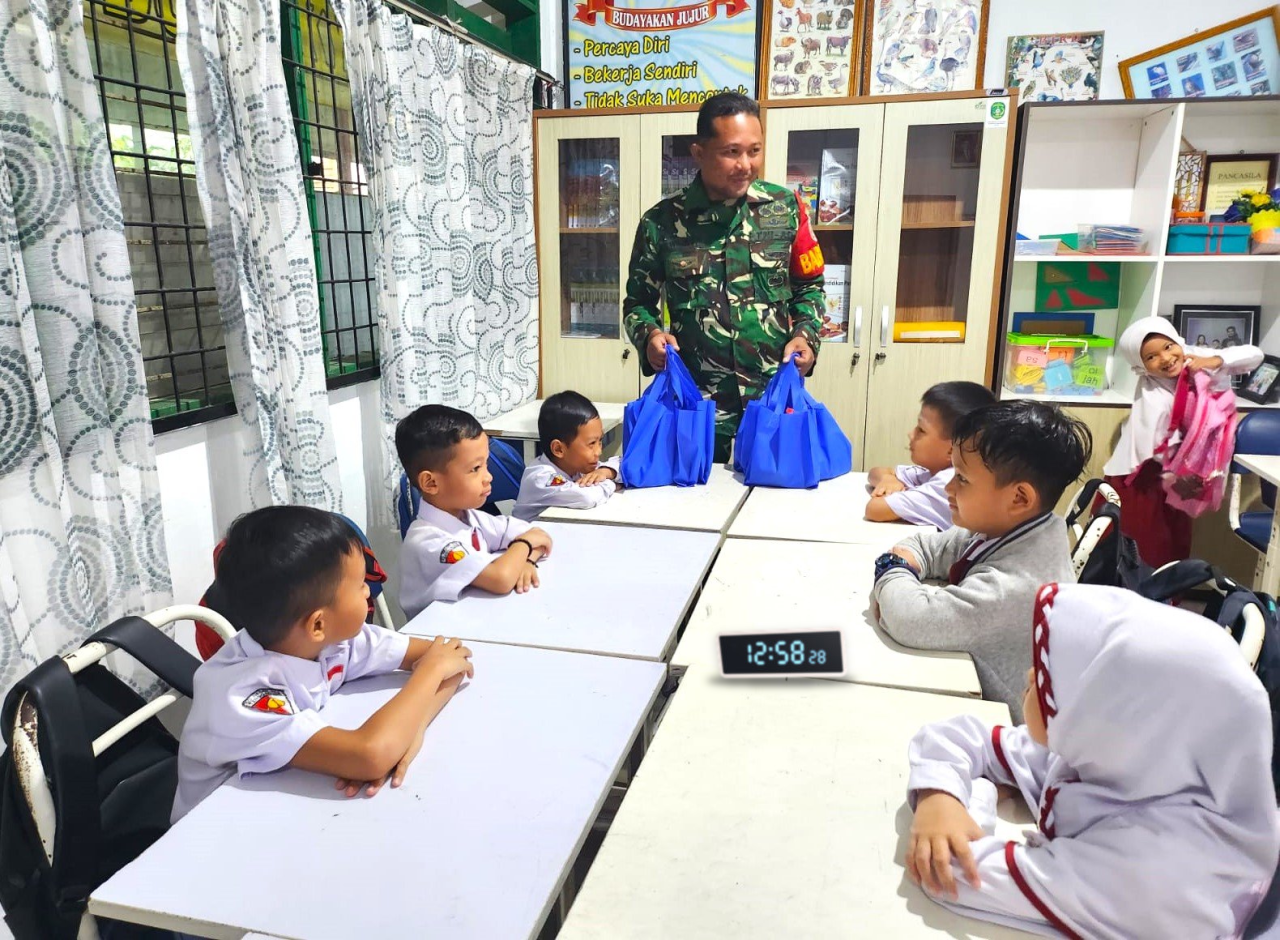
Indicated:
12.58.28
